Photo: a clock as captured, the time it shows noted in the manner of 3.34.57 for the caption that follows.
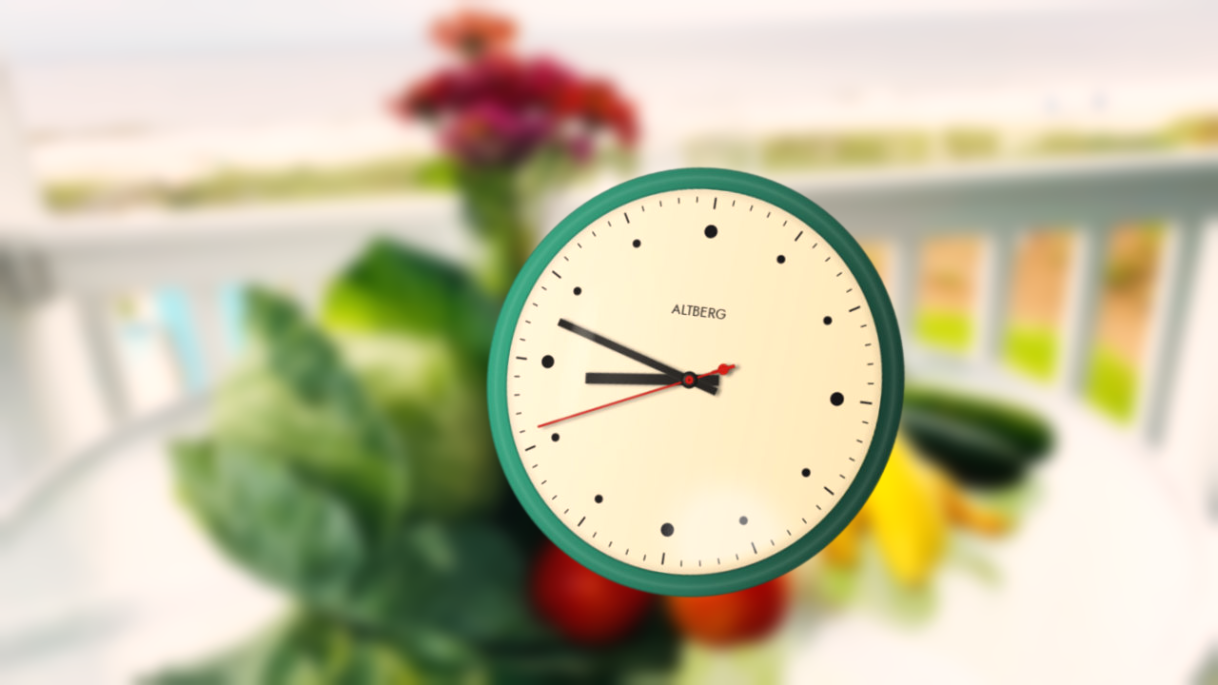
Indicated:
8.47.41
